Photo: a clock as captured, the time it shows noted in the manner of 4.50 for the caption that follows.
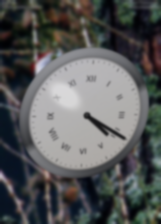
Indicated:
4.20
